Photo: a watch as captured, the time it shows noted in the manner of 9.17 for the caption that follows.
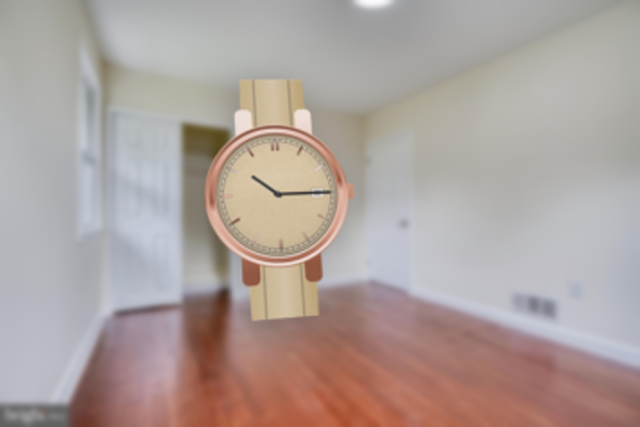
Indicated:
10.15
